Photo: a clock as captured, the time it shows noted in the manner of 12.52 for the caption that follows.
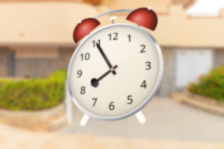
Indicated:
7.55
